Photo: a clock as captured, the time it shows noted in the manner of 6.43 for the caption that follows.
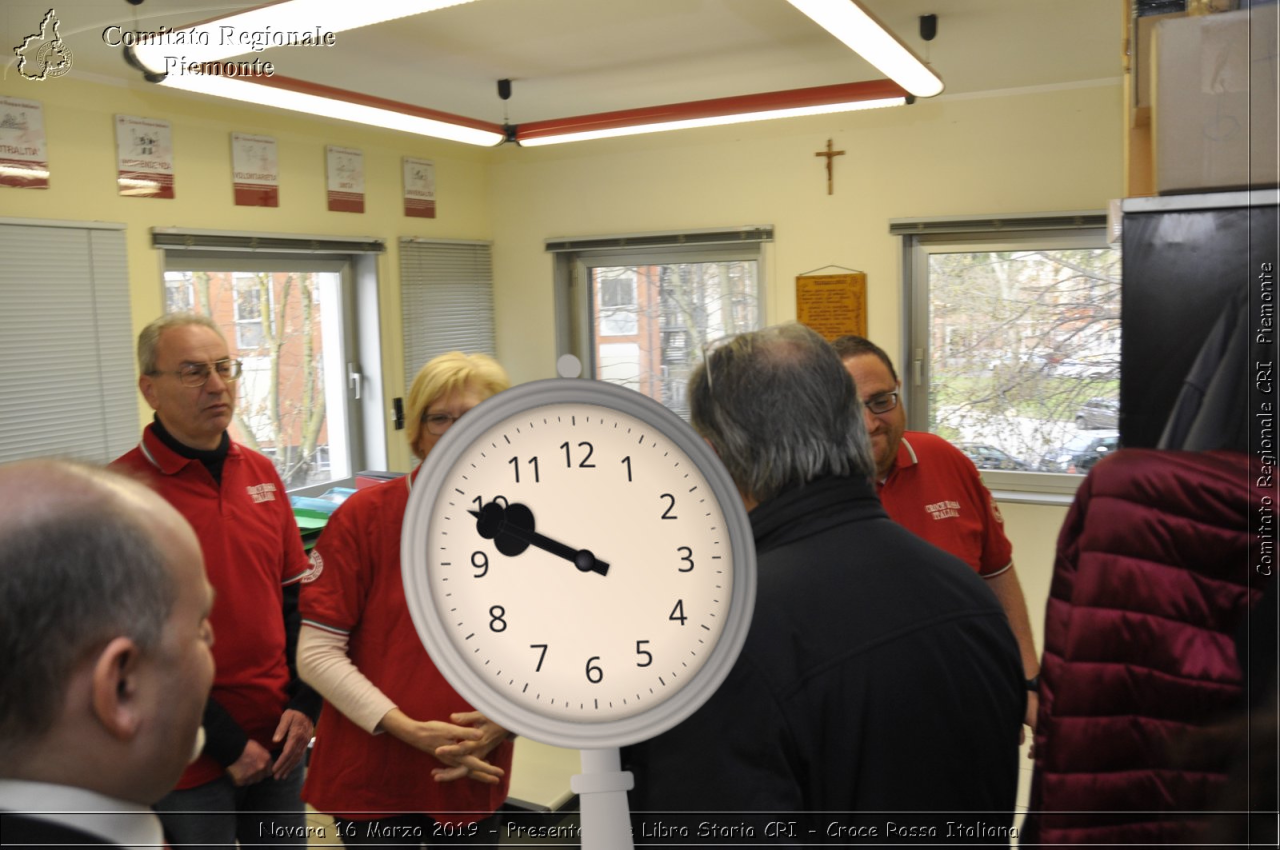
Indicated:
9.49
